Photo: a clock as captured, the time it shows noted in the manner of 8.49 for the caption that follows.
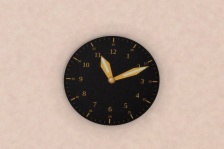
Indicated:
11.11
